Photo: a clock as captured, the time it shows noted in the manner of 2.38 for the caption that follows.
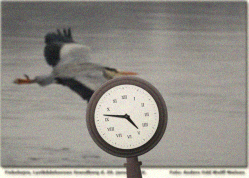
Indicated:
4.47
